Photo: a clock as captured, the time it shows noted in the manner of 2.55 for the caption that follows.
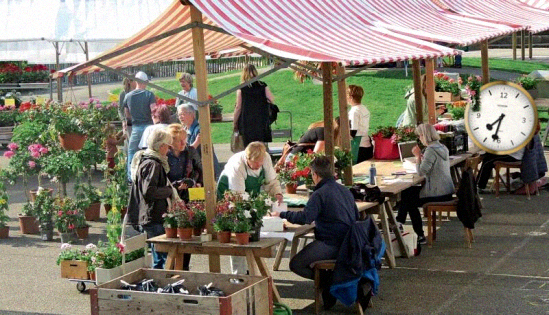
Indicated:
7.32
